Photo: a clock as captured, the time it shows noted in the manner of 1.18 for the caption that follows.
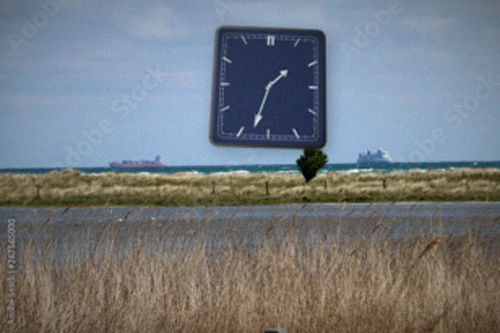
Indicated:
1.33
